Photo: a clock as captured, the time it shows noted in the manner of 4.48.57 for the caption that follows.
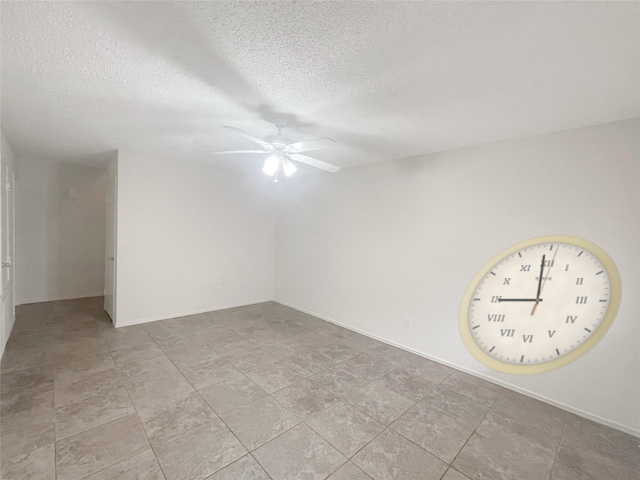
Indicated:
8.59.01
